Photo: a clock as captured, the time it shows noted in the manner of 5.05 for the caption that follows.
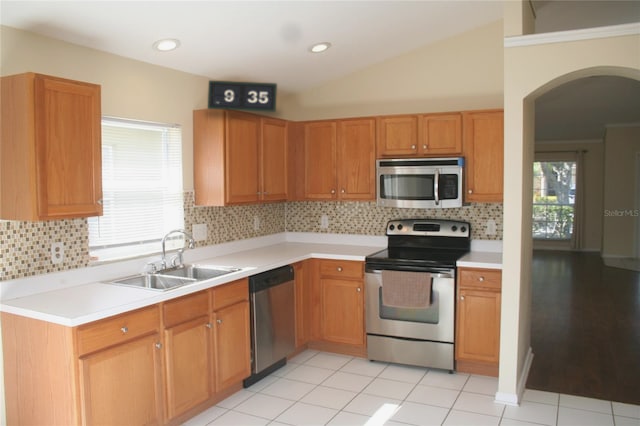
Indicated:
9.35
